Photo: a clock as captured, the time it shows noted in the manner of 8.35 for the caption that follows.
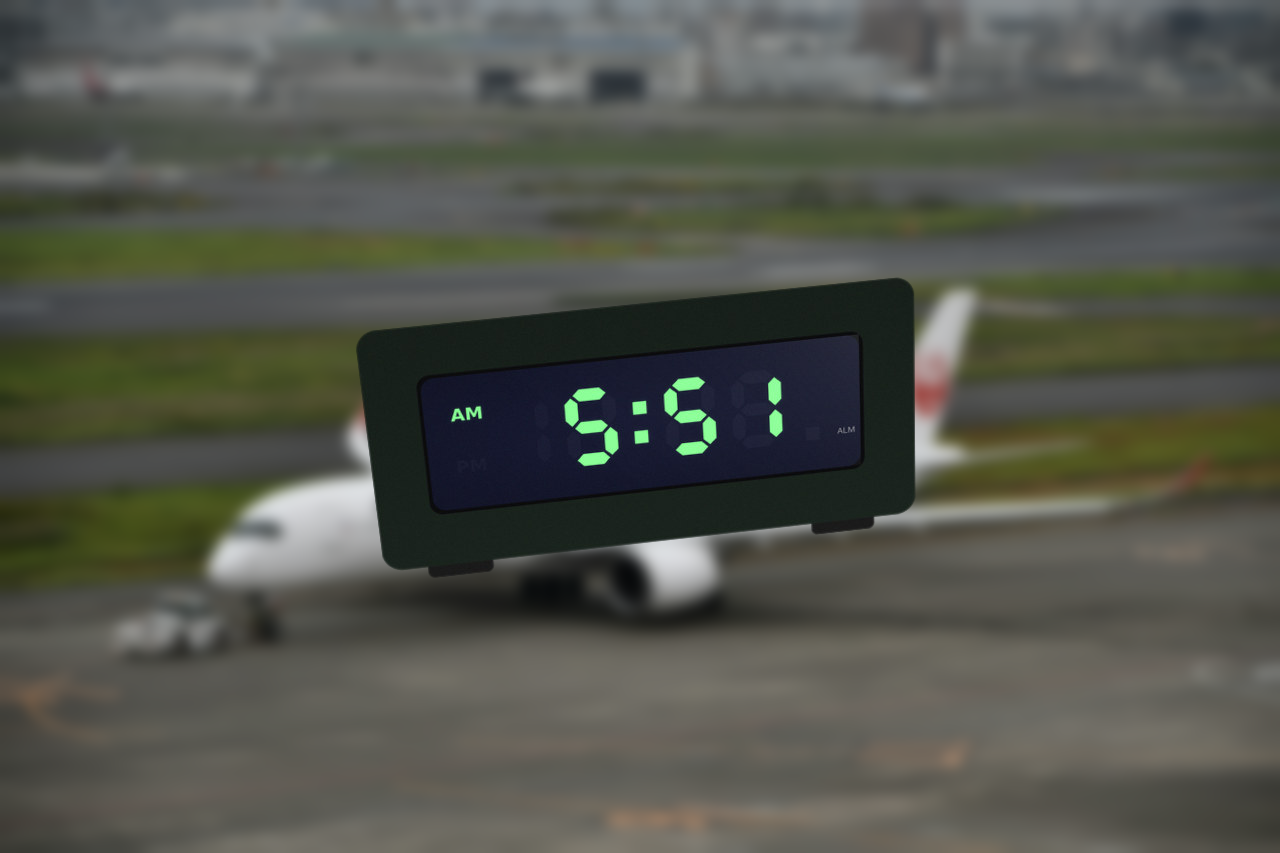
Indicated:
5.51
